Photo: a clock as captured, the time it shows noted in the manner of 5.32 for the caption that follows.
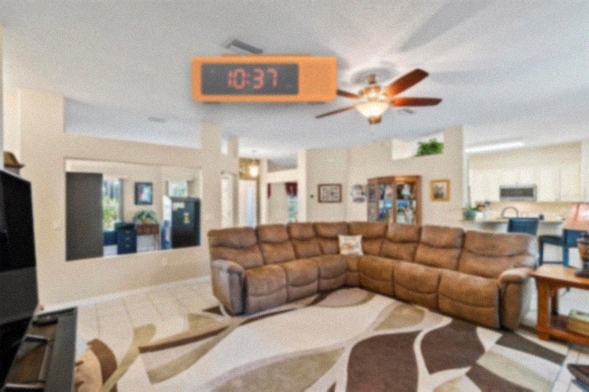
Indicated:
10.37
